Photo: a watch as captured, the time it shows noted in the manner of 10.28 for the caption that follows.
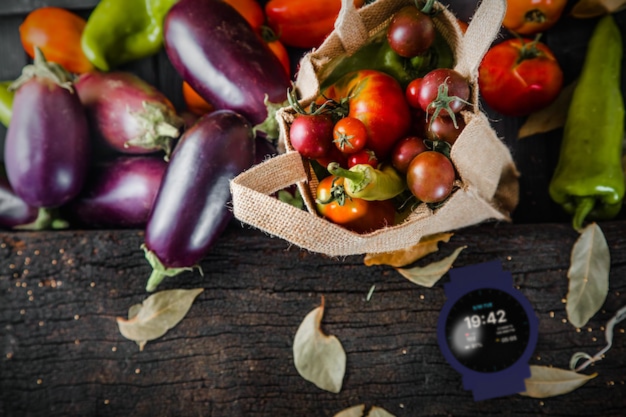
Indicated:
19.42
